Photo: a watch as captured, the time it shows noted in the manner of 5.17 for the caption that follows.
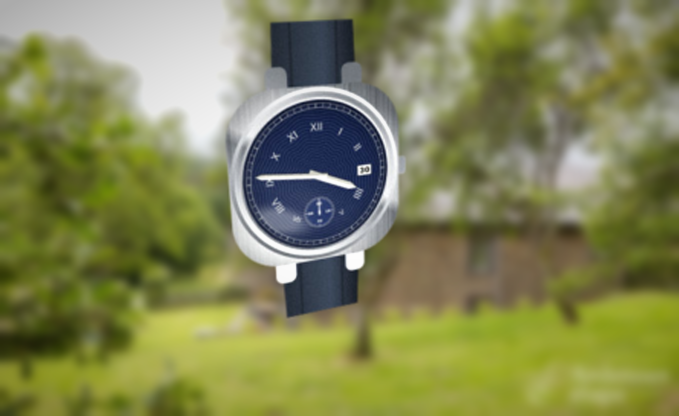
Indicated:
3.46
